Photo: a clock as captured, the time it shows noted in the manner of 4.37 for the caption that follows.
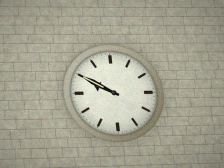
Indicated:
9.50
